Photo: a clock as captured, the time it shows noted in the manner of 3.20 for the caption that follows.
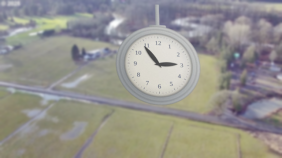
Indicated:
2.54
